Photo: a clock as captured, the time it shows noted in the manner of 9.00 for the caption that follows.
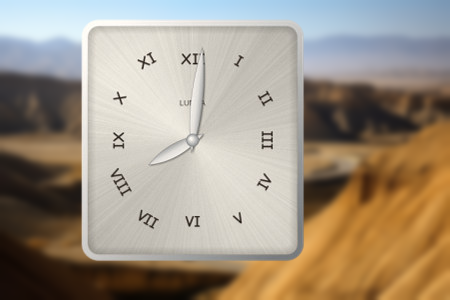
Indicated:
8.01
